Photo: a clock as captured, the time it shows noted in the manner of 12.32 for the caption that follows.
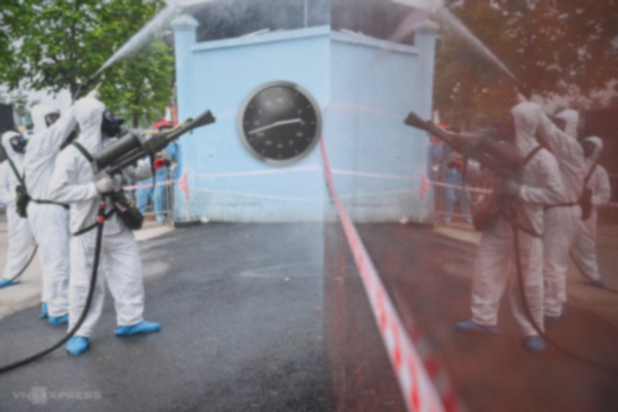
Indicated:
2.42
